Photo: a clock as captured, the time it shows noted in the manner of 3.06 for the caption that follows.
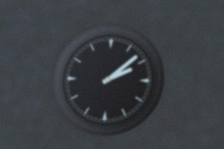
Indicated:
2.08
